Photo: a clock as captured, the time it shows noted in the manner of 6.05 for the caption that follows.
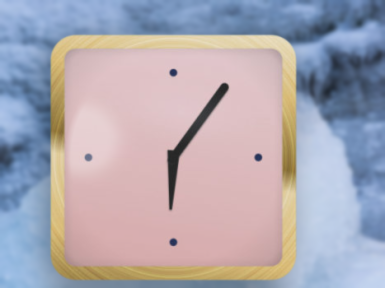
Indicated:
6.06
